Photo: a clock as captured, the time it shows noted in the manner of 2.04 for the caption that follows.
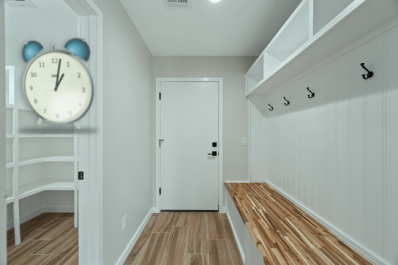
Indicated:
1.02
